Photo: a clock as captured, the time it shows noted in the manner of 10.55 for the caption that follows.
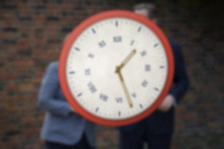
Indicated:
1.27
